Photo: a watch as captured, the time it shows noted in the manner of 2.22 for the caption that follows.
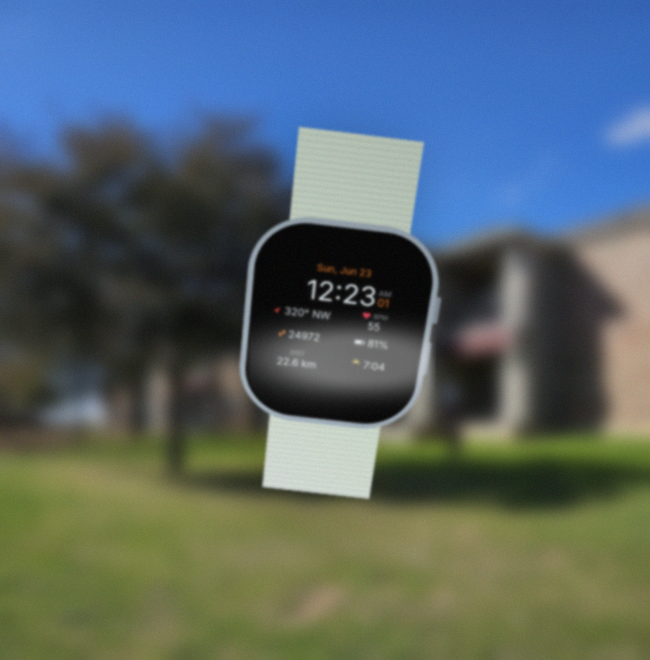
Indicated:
12.23
